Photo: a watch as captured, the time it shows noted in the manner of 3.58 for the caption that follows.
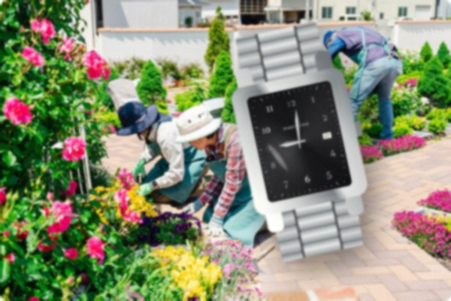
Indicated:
9.01
